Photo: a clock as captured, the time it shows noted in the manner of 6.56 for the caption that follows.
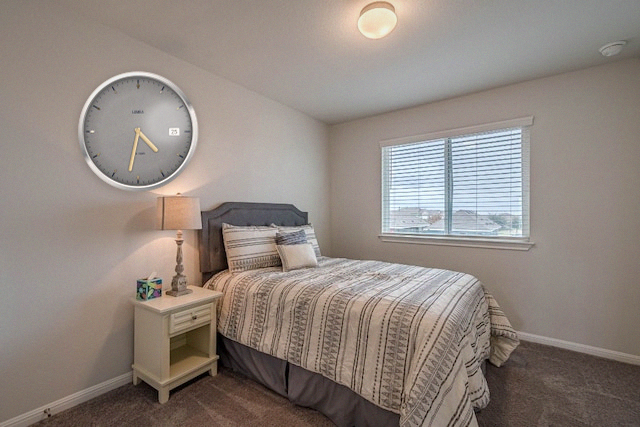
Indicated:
4.32
